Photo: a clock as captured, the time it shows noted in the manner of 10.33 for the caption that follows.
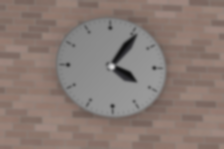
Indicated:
4.06
